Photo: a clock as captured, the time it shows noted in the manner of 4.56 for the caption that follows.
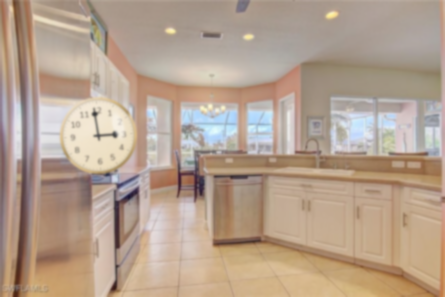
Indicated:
2.59
